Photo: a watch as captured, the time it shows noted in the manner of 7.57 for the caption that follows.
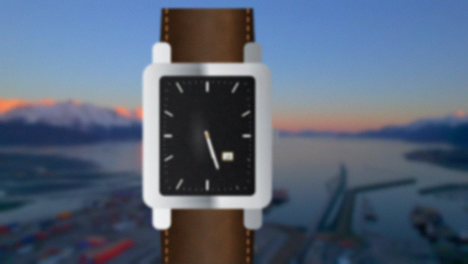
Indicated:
5.27
